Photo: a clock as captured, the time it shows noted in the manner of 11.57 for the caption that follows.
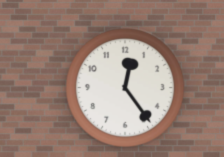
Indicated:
12.24
